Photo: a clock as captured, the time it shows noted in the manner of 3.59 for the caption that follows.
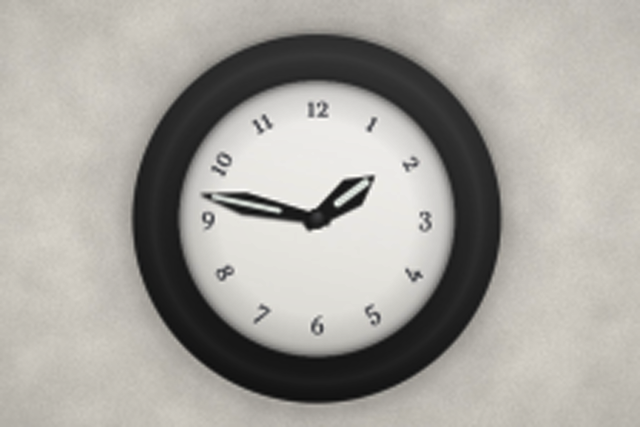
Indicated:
1.47
